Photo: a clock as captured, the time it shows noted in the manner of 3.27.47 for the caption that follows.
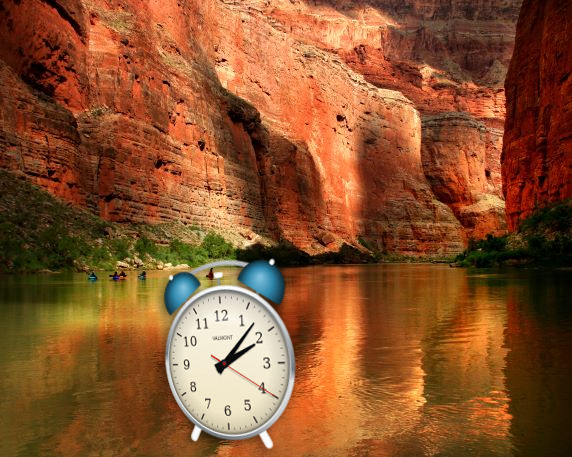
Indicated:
2.07.20
